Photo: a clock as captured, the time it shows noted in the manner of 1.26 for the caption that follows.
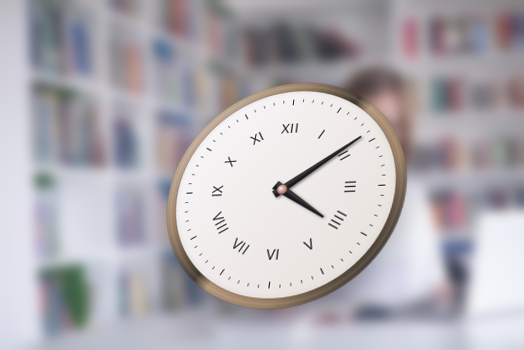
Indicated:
4.09
